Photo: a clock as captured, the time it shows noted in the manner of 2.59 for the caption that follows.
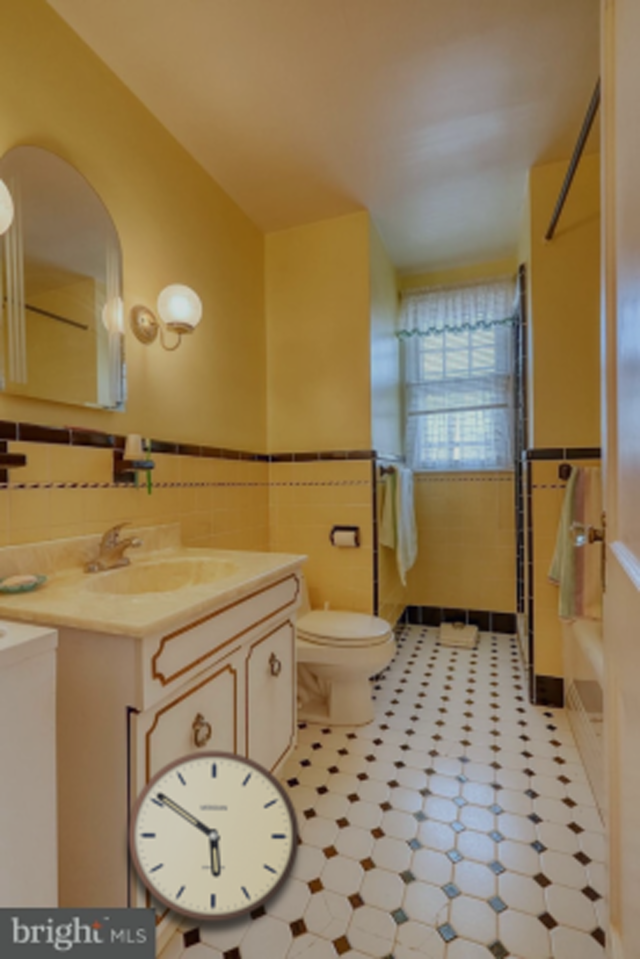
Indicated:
5.51
